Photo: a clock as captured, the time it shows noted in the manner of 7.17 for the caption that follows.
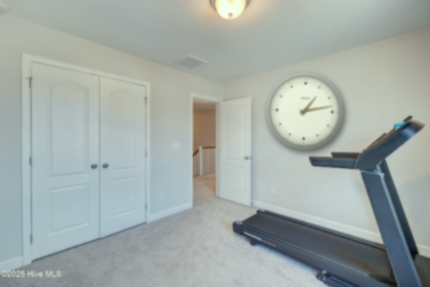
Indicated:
1.13
